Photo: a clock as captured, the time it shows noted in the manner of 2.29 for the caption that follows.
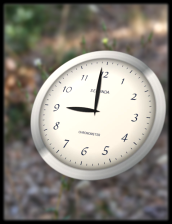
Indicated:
8.59
